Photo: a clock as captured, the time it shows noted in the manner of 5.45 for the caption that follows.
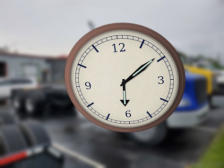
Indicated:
6.09
